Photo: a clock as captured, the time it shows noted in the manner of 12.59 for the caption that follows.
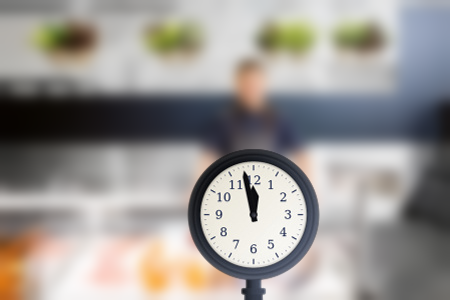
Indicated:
11.58
